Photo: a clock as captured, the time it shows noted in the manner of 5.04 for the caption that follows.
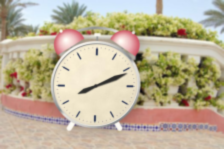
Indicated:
8.11
